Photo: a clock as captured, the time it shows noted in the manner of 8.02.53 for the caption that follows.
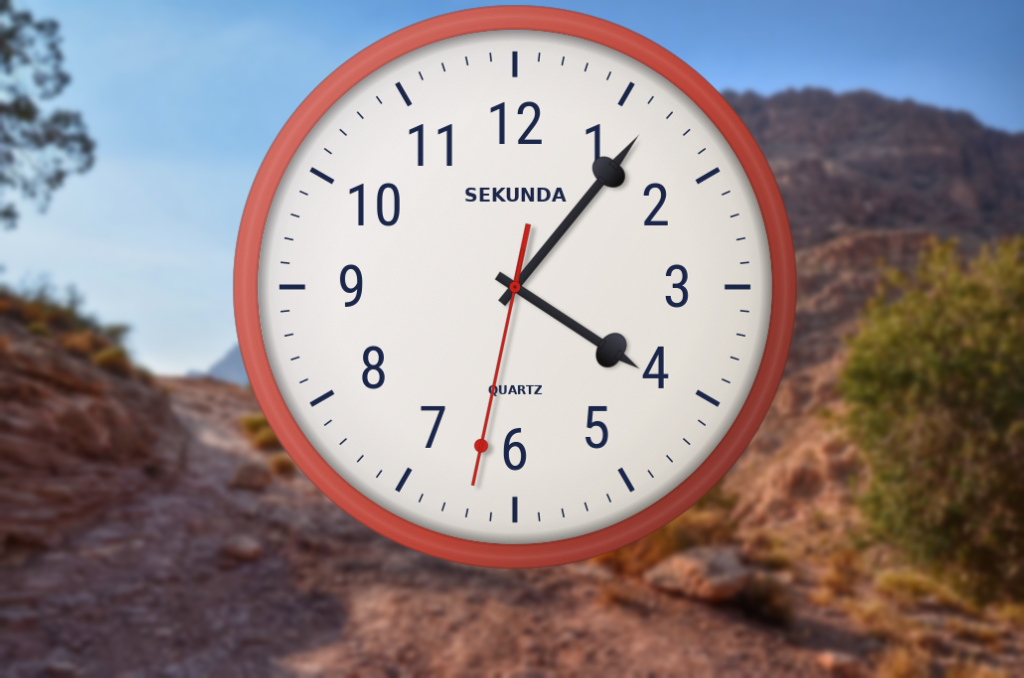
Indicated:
4.06.32
